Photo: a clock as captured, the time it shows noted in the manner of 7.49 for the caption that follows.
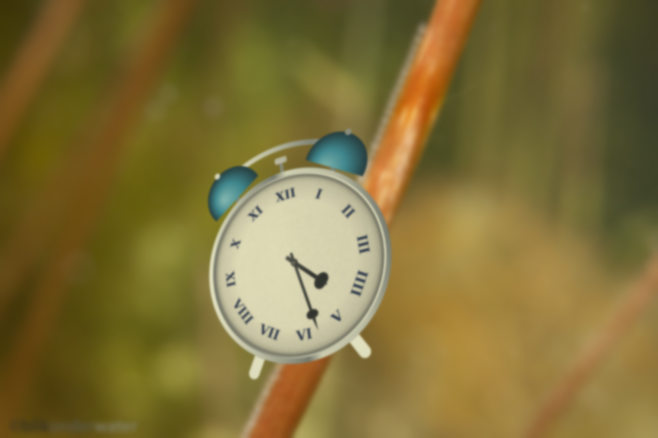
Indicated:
4.28
